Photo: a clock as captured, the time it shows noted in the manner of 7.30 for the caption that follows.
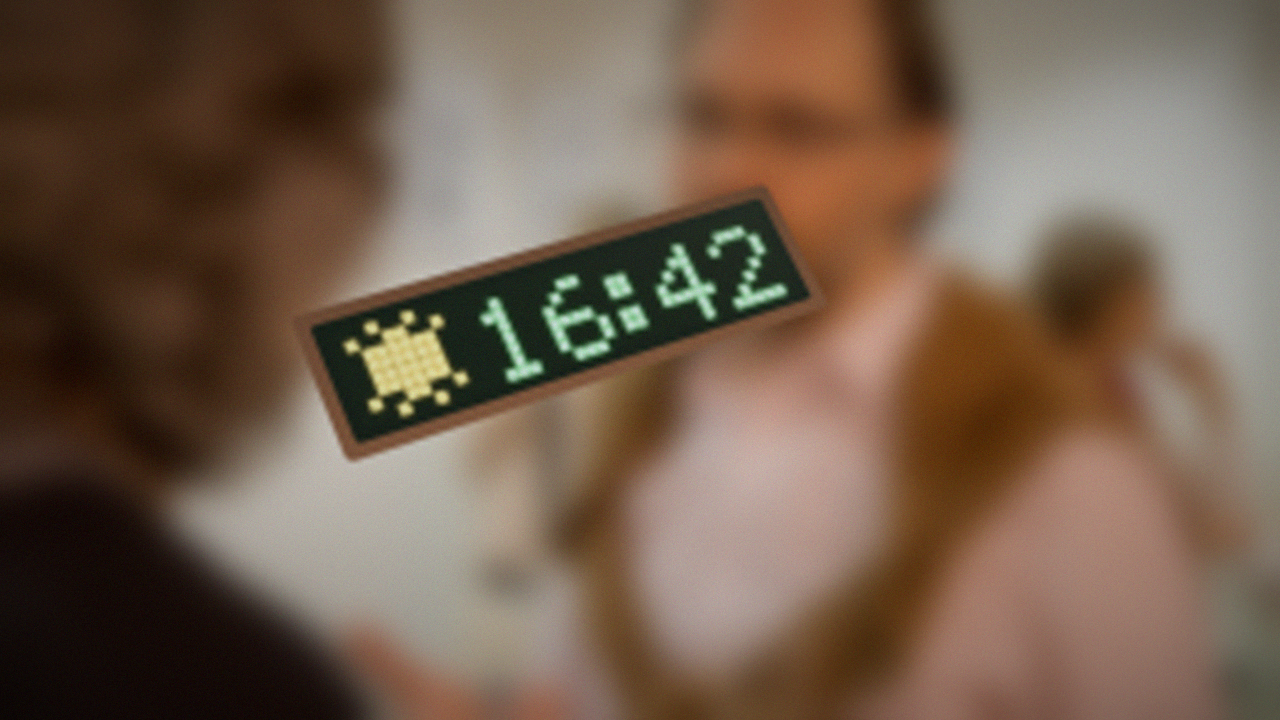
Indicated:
16.42
